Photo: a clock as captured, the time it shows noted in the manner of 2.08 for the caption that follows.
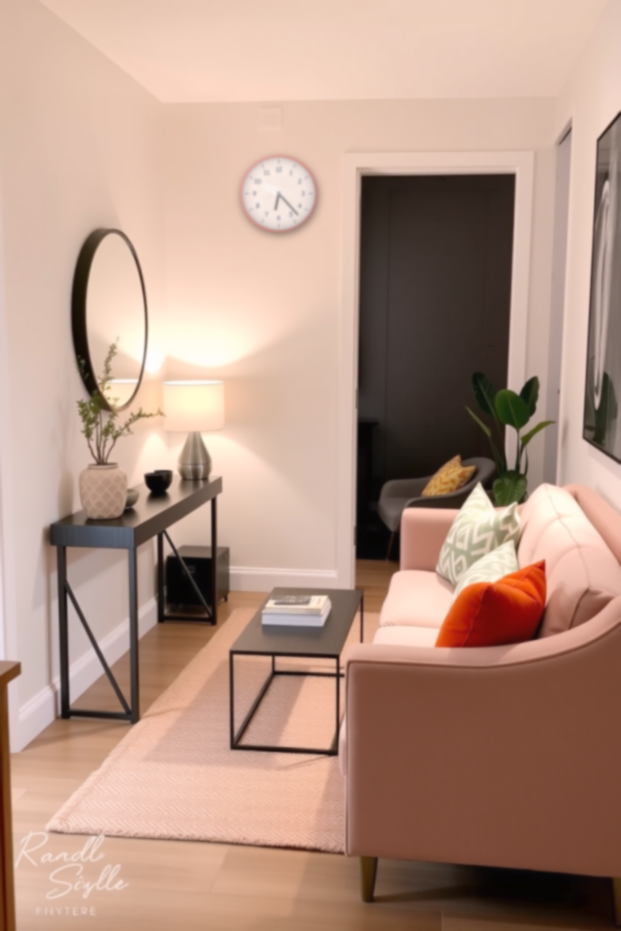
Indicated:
6.23
